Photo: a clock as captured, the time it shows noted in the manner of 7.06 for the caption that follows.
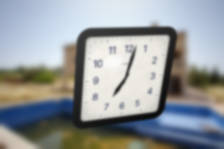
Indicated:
7.02
